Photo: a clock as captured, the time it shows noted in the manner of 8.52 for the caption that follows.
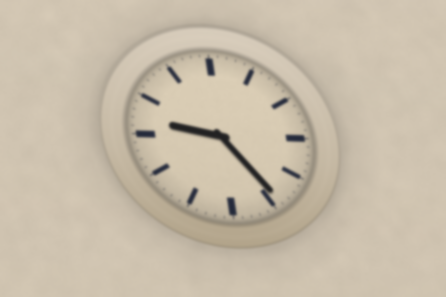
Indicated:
9.24
